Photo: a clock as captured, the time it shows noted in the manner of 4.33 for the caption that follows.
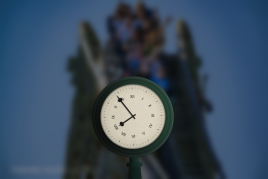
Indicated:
7.54
